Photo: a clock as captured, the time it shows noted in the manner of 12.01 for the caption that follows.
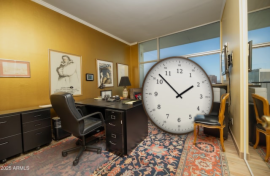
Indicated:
1.52
